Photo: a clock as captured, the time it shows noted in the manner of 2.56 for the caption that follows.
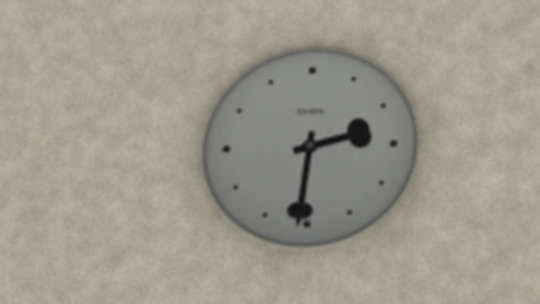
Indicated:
2.31
